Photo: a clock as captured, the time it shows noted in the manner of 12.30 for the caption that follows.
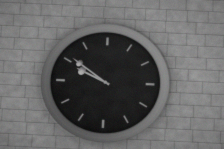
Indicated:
9.51
